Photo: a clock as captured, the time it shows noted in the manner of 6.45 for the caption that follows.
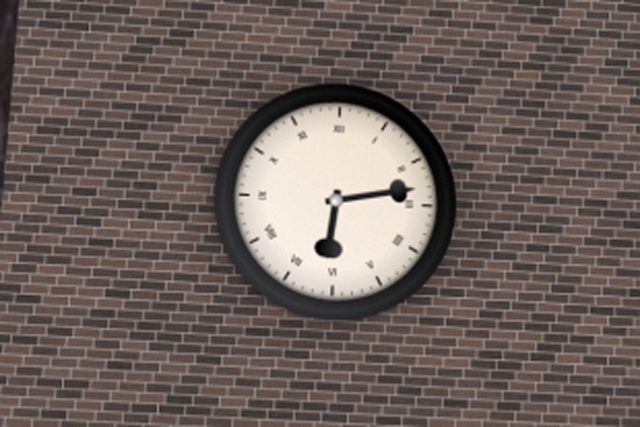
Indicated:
6.13
